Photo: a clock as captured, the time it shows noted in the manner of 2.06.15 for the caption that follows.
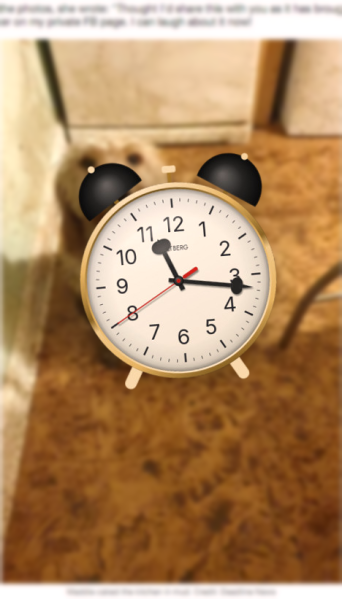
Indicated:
11.16.40
